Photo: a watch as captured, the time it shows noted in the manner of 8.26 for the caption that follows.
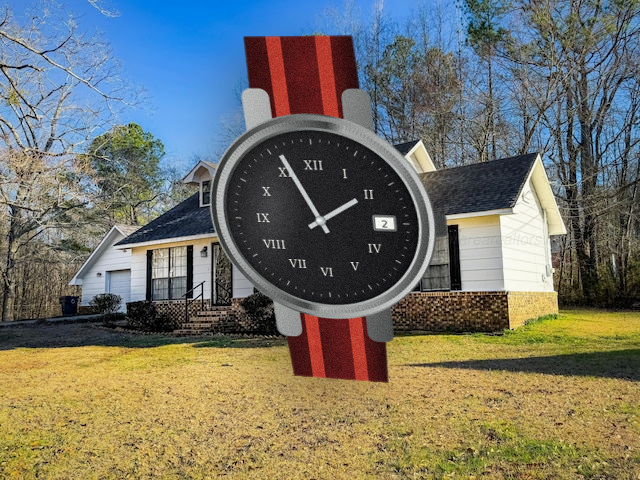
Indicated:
1.56
